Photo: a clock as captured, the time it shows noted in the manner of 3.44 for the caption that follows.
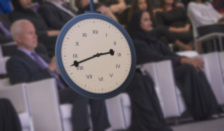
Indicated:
2.42
